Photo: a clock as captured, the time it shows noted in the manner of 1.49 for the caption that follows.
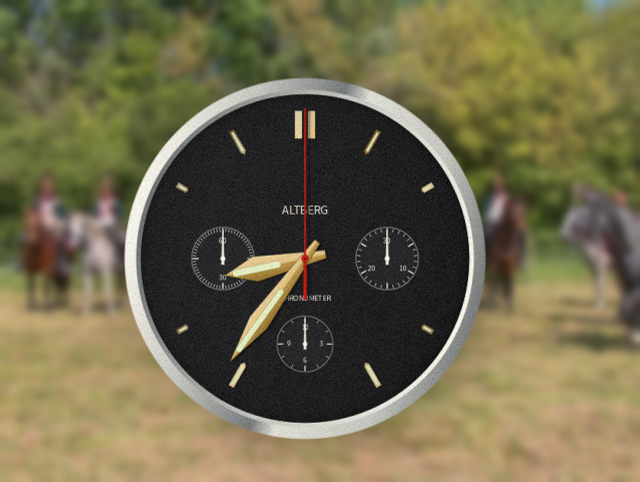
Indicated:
8.36
